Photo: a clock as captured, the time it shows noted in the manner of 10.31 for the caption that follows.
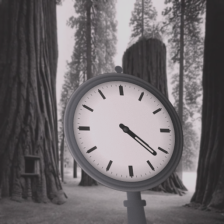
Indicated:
4.22
